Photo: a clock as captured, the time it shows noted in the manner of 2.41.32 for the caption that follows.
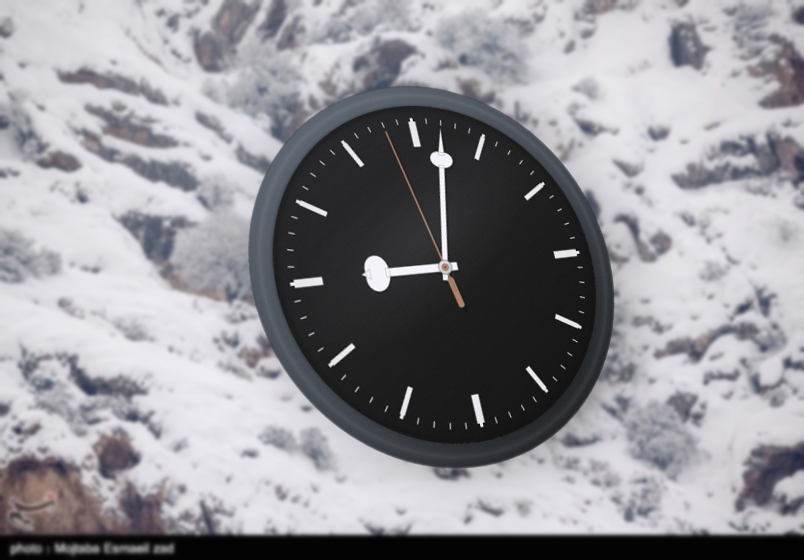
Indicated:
9.01.58
